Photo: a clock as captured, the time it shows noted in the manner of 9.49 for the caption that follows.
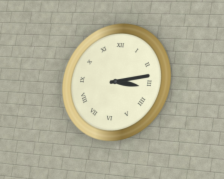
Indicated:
3.13
